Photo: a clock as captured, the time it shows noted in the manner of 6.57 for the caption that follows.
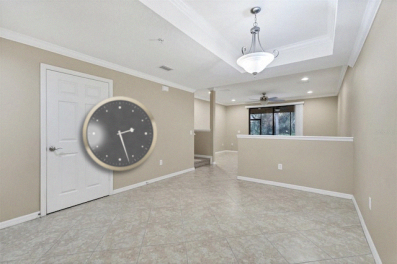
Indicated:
2.27
